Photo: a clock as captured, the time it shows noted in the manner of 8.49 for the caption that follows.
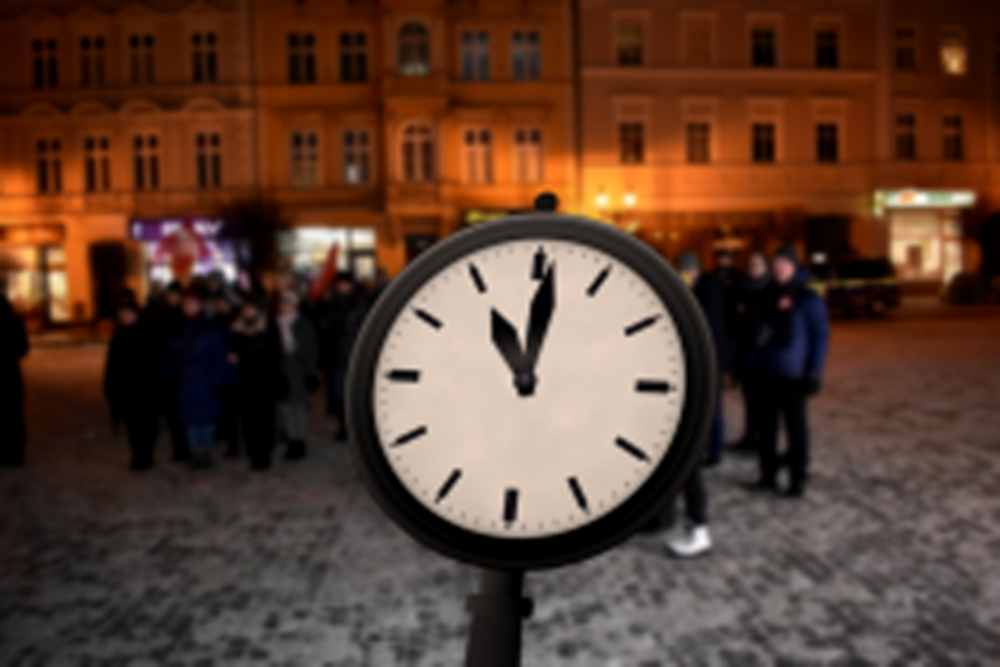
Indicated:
11.01
